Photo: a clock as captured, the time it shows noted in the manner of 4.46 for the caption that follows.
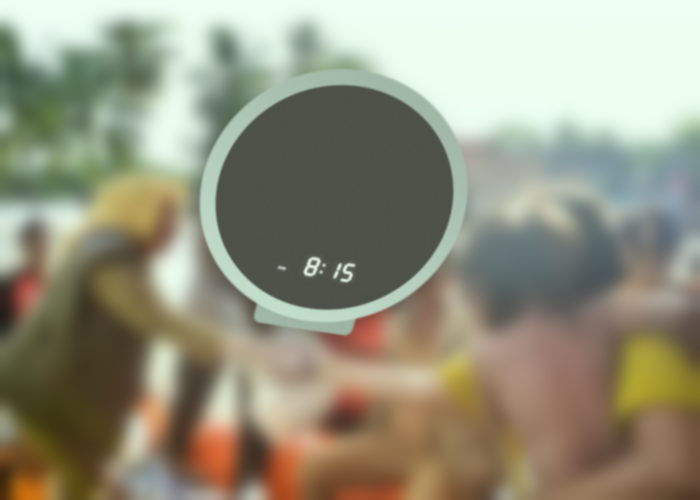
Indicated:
8.15
